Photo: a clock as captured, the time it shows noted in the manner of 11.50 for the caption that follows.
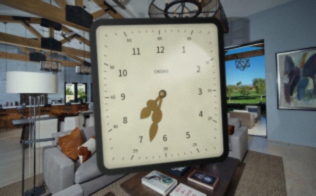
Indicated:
7.33
